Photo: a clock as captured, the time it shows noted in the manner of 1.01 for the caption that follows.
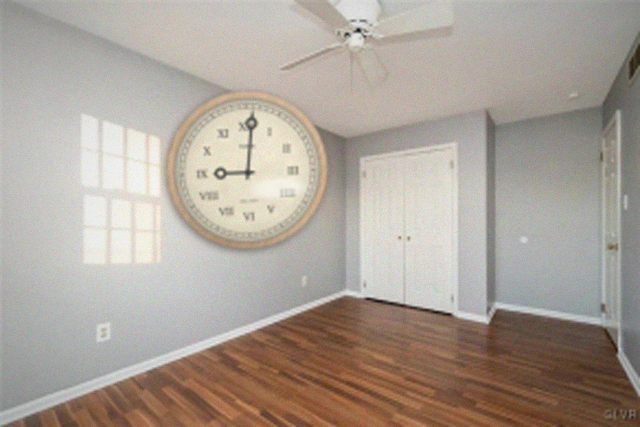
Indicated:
9.01
